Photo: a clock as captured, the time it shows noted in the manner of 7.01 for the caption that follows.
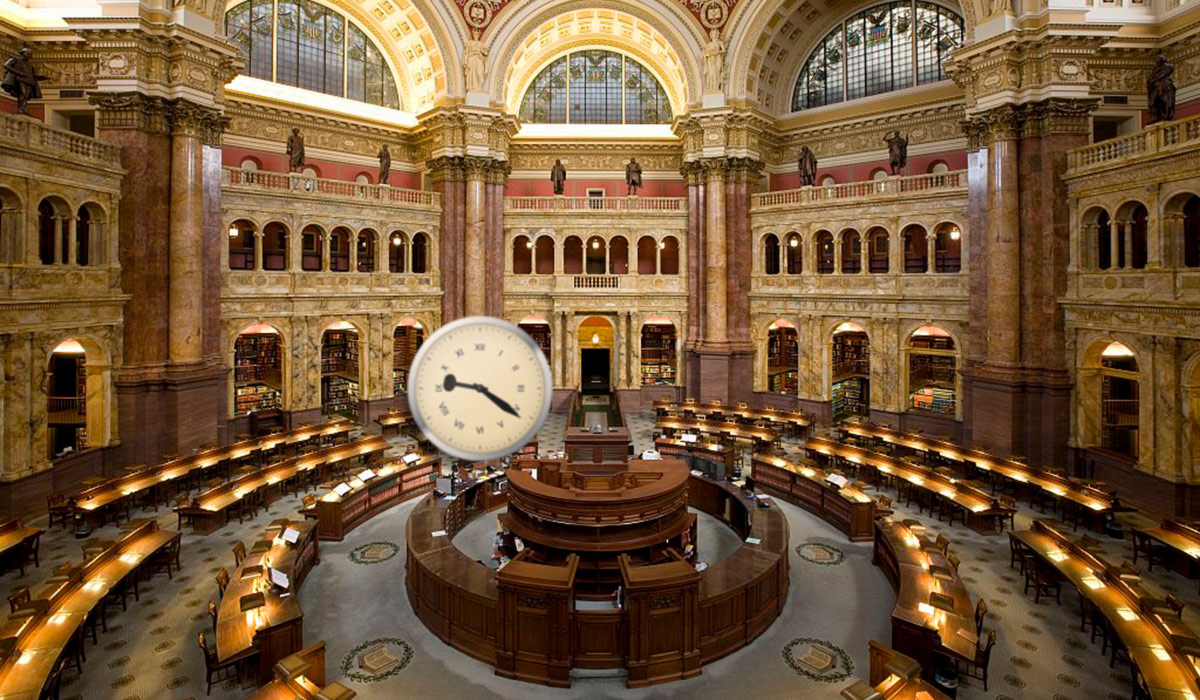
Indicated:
9.21
